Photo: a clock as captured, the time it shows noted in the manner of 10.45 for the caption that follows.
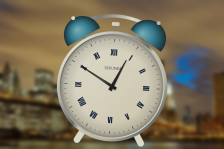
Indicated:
12.50
